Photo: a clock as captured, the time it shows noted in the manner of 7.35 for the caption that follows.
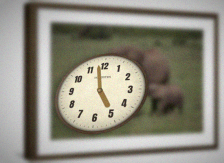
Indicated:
4.58
